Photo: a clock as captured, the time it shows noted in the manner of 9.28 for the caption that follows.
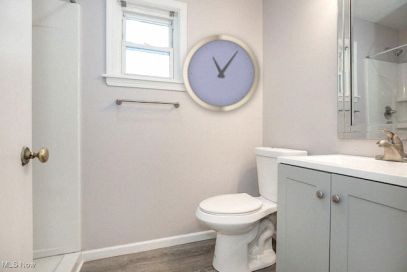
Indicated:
11.06
